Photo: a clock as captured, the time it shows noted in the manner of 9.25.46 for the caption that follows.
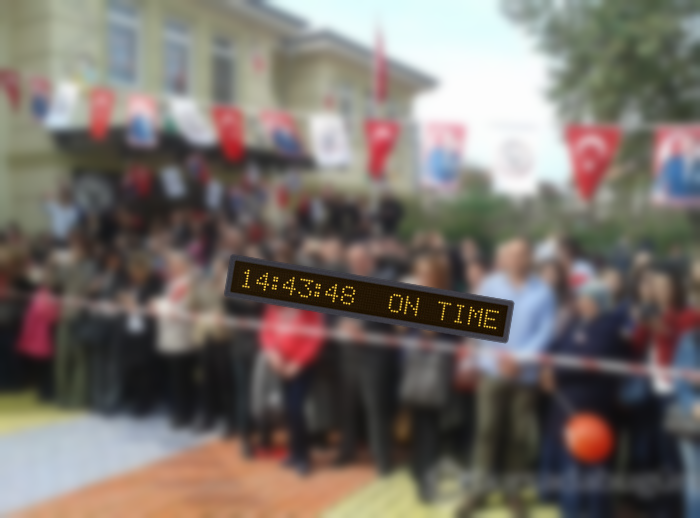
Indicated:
14.43.48
